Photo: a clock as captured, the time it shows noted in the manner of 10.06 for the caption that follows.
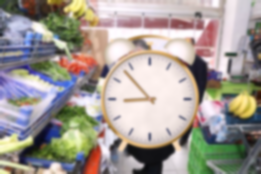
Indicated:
8.53
